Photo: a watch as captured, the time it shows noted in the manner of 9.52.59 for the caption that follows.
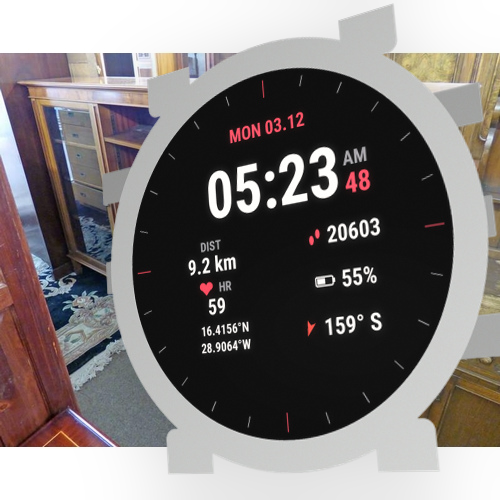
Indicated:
5.23.48
